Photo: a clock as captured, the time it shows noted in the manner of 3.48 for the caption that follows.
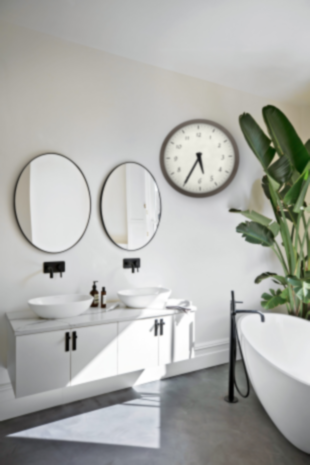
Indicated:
5.35
